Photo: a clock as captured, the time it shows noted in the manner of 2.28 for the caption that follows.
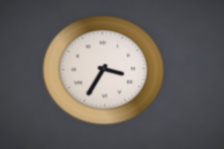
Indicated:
3.35
